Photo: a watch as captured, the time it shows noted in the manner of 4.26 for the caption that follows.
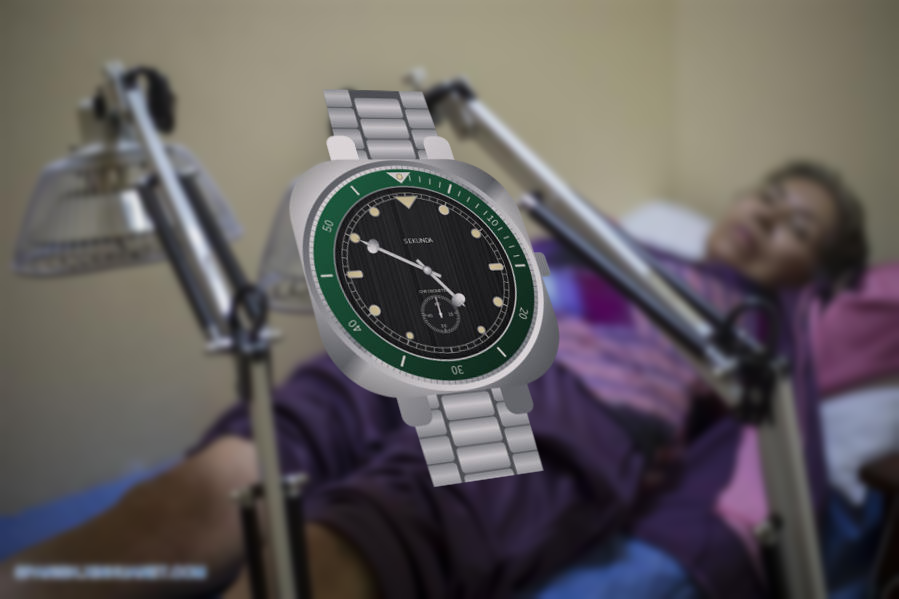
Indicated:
4.50
